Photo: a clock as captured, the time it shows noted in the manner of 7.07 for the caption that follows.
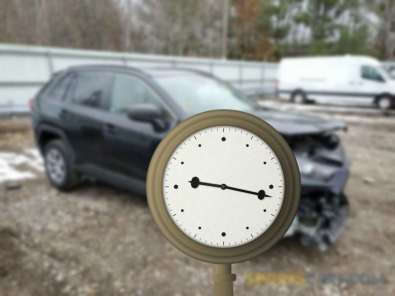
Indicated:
9.17
